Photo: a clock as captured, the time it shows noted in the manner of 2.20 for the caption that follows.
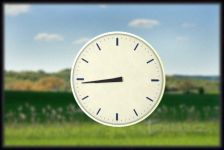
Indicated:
8.44
